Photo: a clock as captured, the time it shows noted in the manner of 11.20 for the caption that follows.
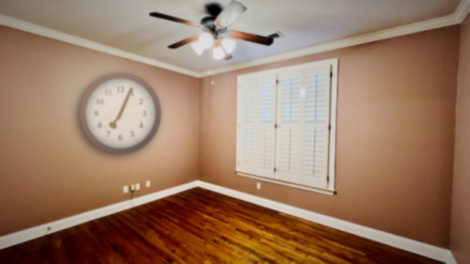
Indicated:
7.04
